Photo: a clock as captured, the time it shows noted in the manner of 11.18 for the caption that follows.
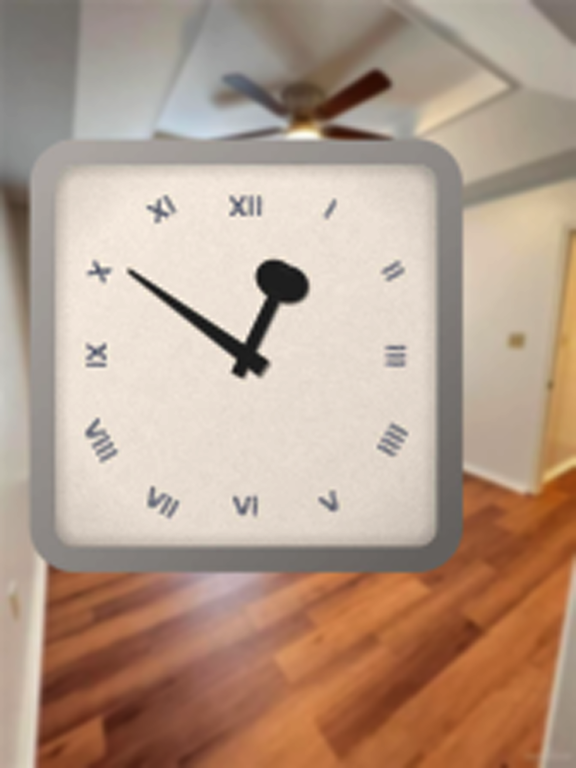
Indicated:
12.51
